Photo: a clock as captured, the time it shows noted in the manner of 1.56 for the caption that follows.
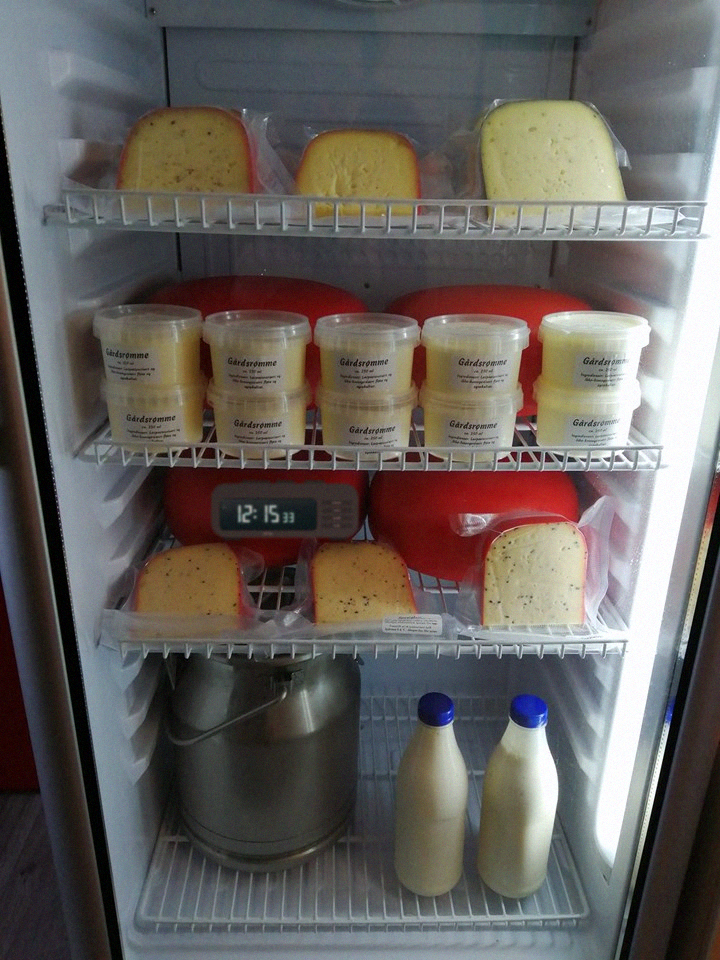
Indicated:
12.15
